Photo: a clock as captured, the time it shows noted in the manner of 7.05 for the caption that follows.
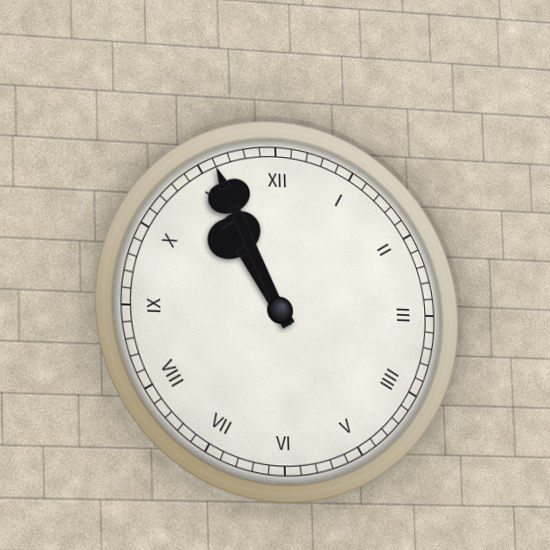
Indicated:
10.56
